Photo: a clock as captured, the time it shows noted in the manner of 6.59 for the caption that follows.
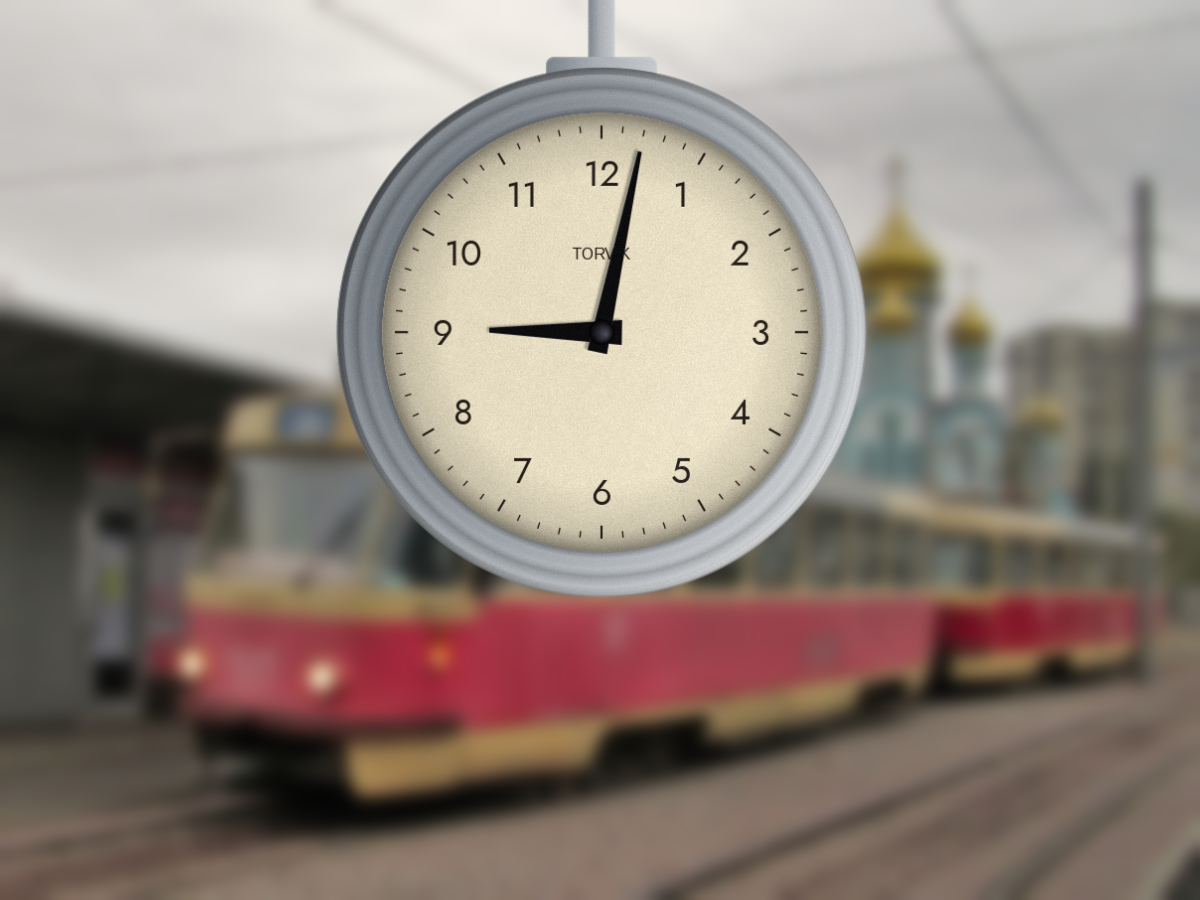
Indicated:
9.02
